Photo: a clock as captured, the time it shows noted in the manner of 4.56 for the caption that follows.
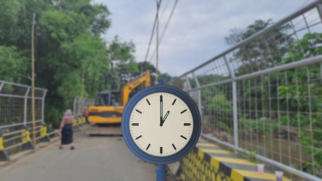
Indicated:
1.00
